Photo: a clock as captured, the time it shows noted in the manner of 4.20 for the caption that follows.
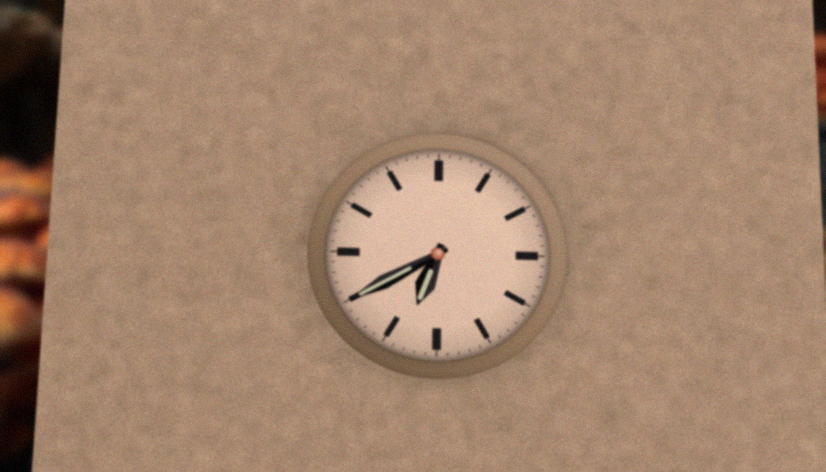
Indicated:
6.40
